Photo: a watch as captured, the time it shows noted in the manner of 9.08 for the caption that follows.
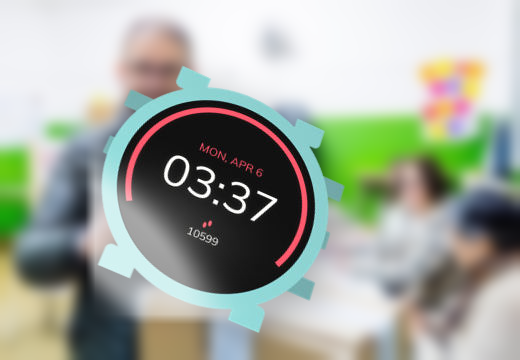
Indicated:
3.37
